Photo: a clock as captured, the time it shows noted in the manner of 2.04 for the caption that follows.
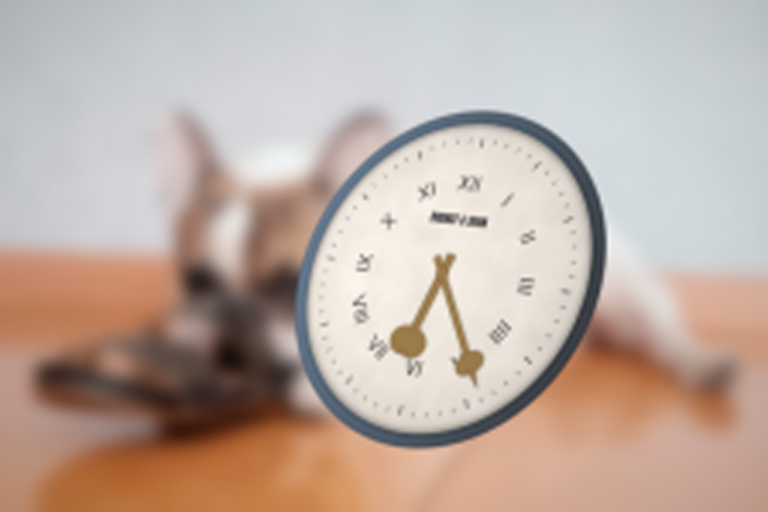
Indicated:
6.24
